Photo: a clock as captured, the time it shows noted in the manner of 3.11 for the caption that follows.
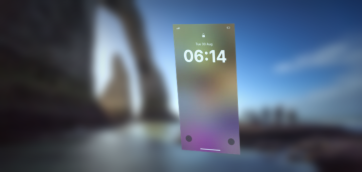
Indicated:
6.14
